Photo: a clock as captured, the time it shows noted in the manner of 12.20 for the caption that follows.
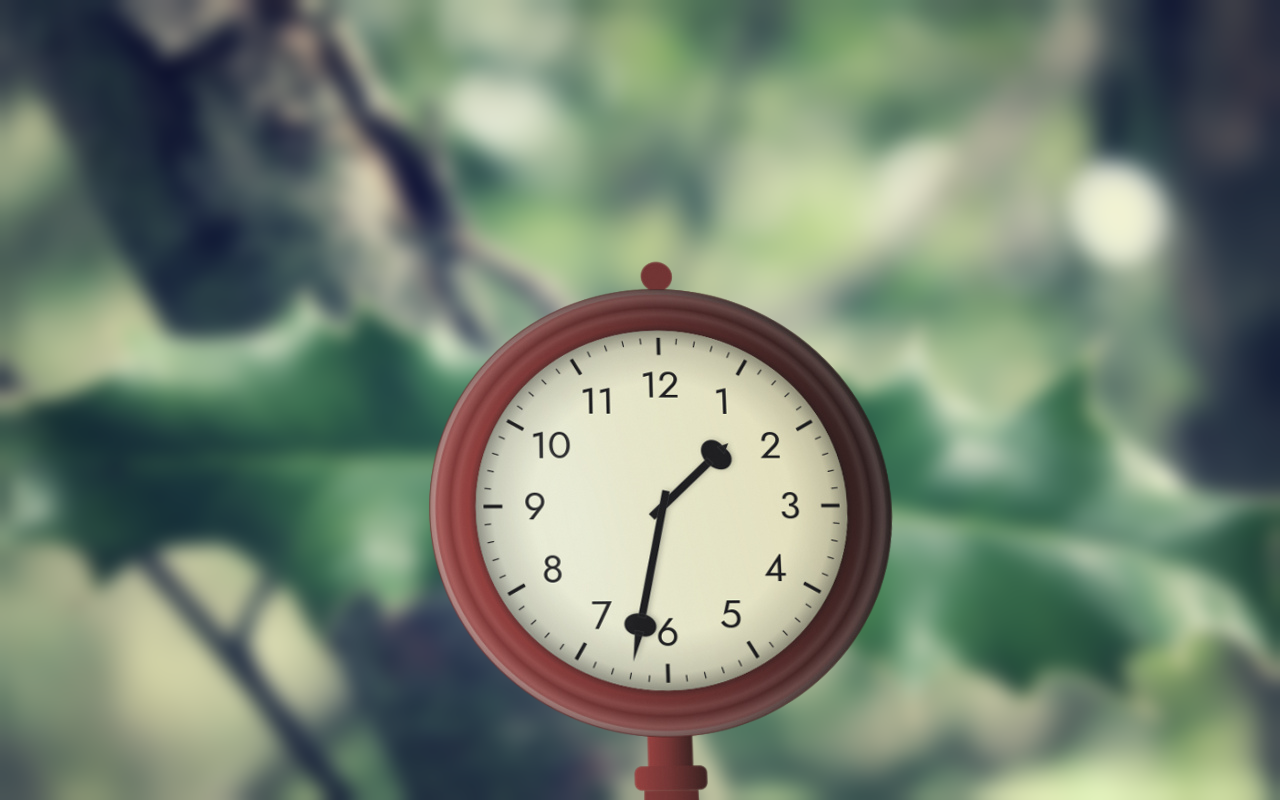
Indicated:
1.32
